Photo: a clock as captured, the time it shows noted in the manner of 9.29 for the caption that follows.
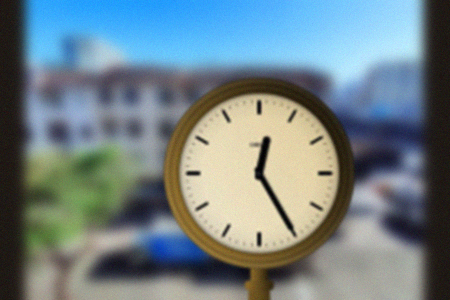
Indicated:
12.25
